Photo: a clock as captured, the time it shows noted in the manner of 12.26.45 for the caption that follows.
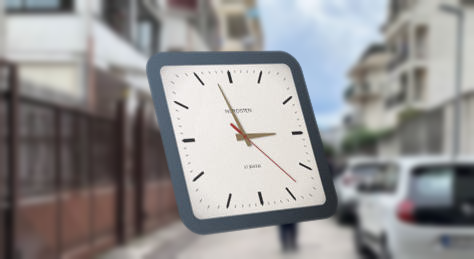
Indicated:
2.57.23
